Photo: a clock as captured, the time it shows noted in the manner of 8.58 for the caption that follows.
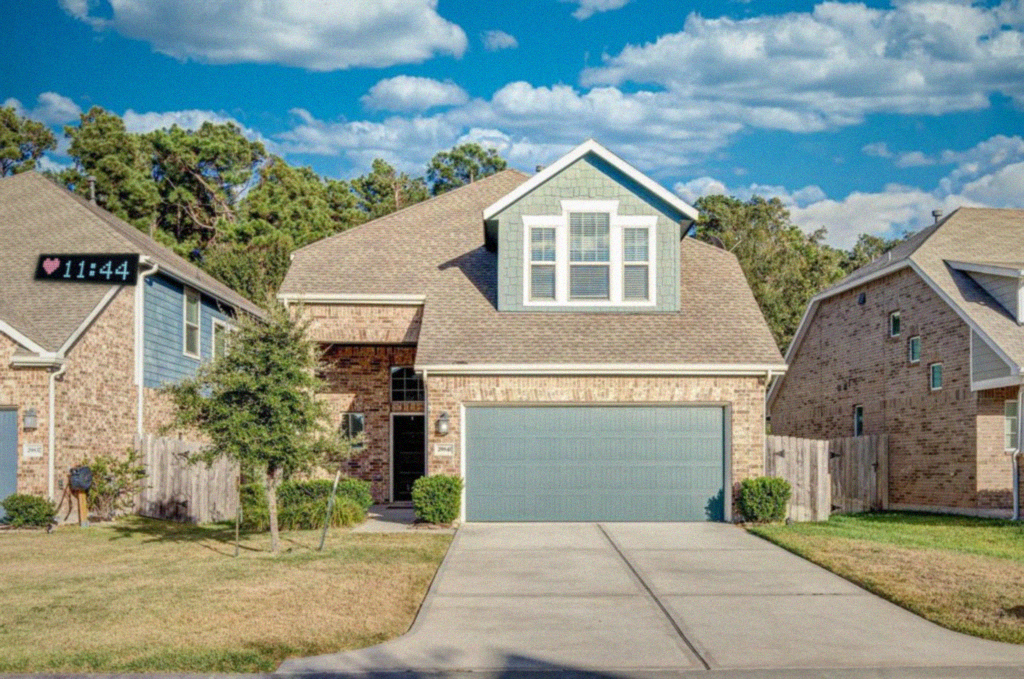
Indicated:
11.44
